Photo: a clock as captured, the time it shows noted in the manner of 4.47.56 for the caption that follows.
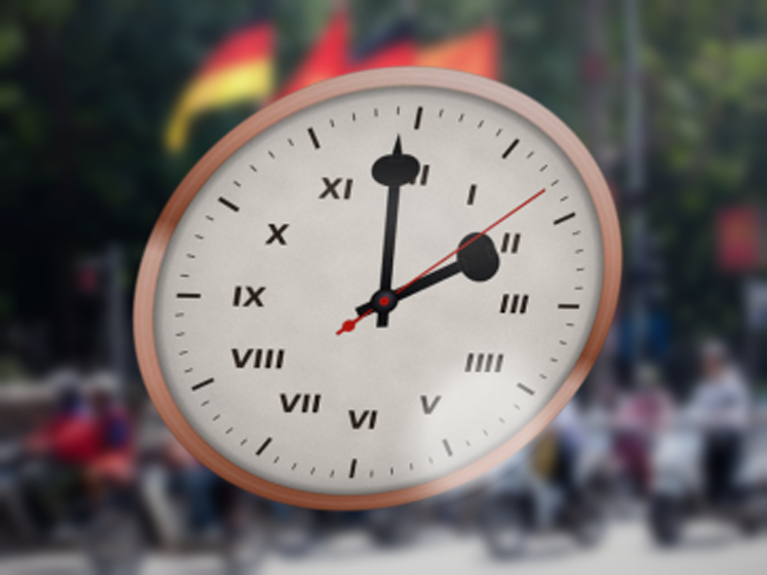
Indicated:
1.59.08
